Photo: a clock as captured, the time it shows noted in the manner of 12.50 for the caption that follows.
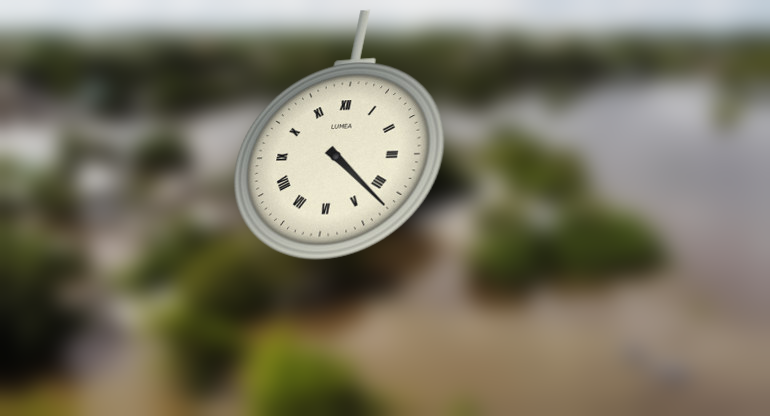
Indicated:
4.22
